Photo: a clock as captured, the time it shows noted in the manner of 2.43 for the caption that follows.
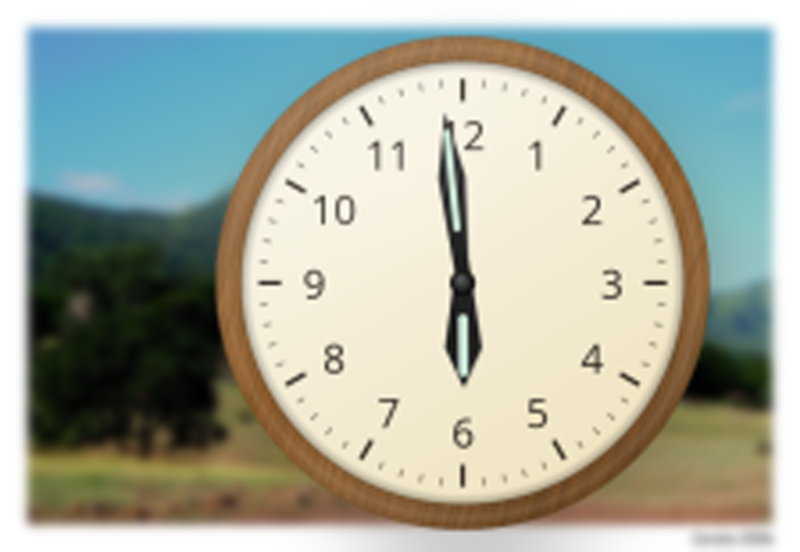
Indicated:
5.59
